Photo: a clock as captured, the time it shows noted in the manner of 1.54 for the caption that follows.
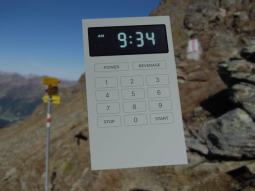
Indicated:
9.34
